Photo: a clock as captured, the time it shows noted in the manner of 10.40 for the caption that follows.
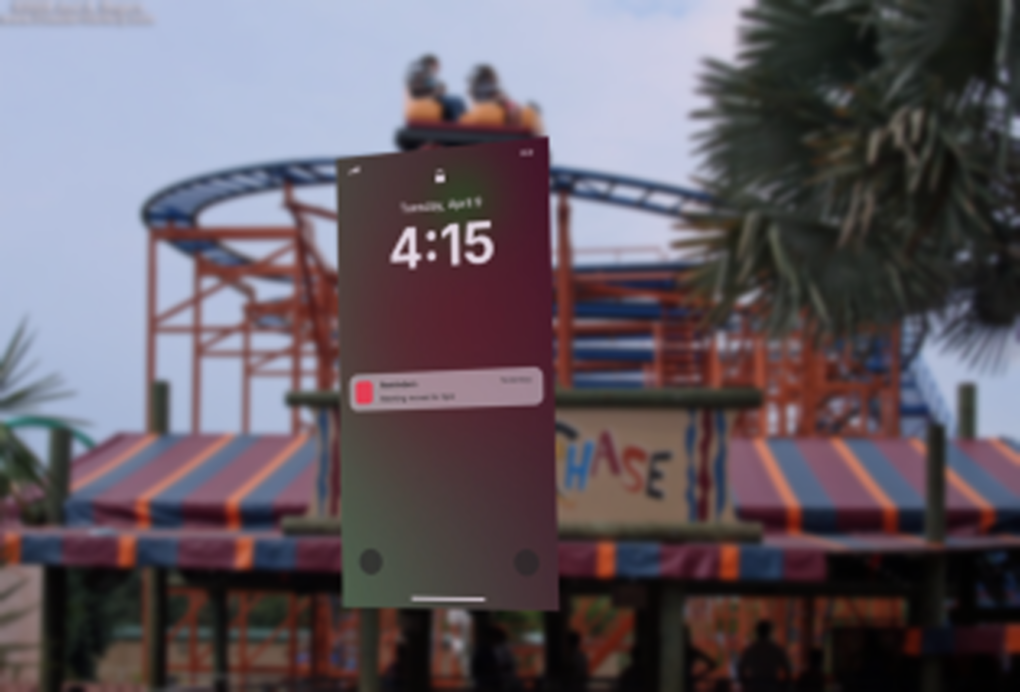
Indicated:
4.15
